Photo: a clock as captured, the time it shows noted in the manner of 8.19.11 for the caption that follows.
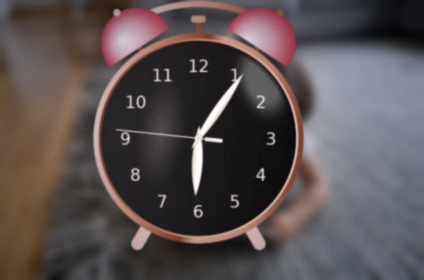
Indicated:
6.05.46
